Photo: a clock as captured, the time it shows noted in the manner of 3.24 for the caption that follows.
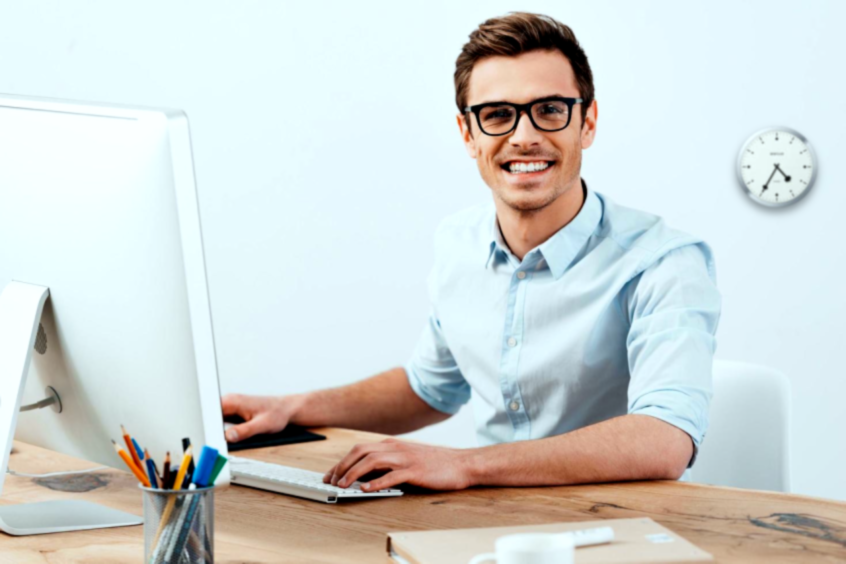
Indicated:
4.35
